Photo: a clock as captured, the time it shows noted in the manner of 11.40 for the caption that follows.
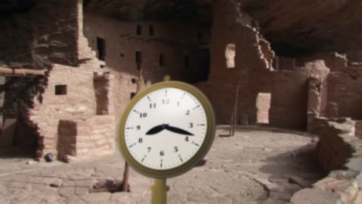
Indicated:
8.18
